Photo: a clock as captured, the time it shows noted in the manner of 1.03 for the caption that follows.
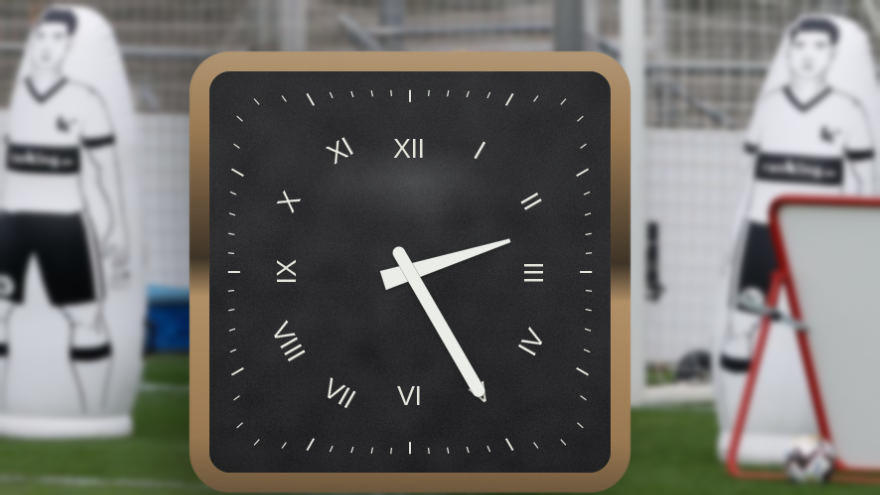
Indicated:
2.25
